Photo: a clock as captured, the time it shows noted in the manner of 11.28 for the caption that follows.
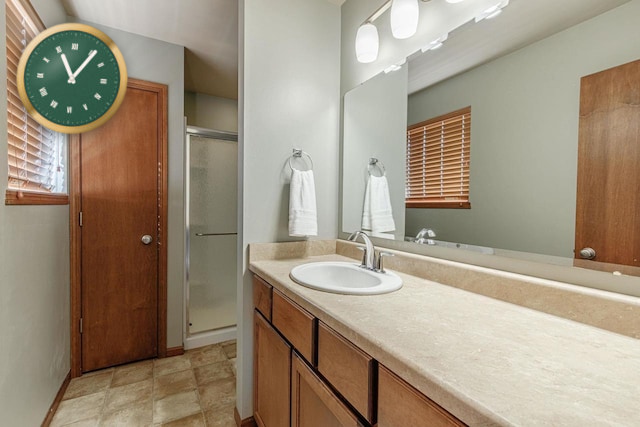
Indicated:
11.06
